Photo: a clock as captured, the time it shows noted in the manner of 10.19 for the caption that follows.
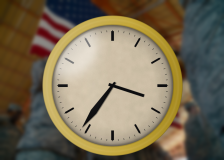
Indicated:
3.36
